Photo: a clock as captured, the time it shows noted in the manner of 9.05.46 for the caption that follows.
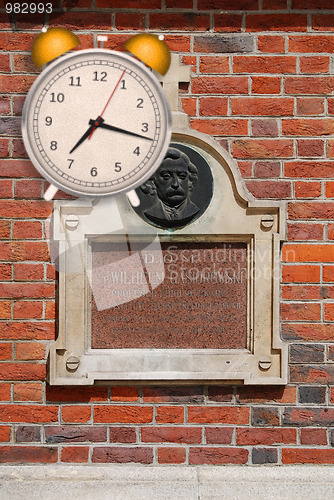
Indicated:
7.17.04
